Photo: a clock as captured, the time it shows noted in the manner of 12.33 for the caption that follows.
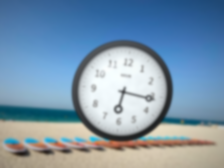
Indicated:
6.16
